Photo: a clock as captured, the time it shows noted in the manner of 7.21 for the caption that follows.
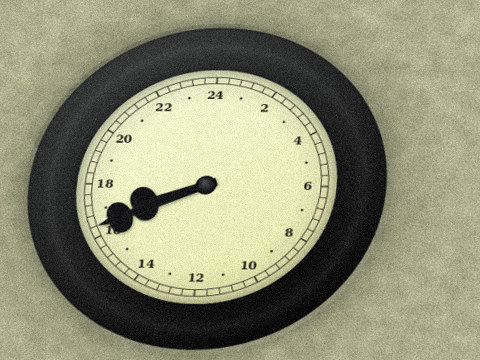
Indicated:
16.41
